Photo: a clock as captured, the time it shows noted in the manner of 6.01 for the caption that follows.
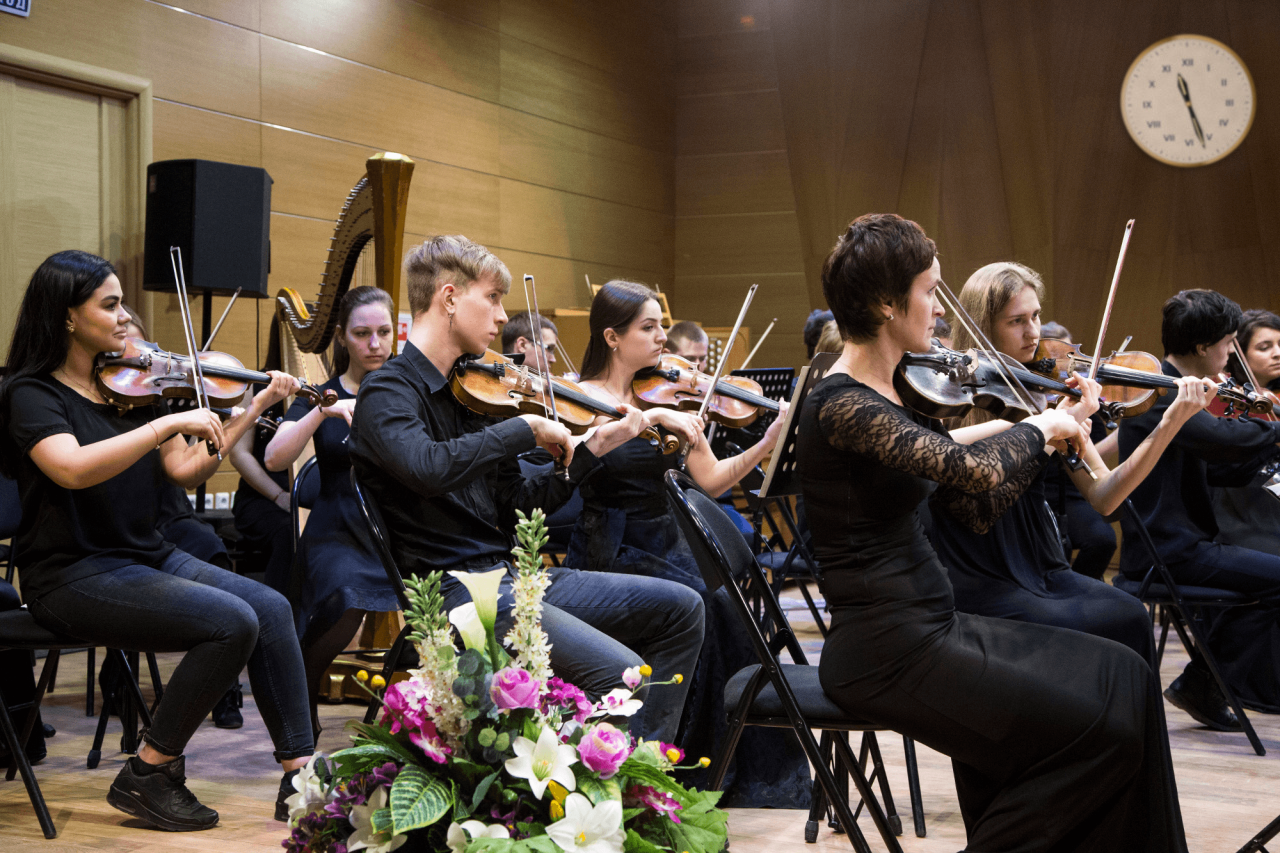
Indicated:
11.27
